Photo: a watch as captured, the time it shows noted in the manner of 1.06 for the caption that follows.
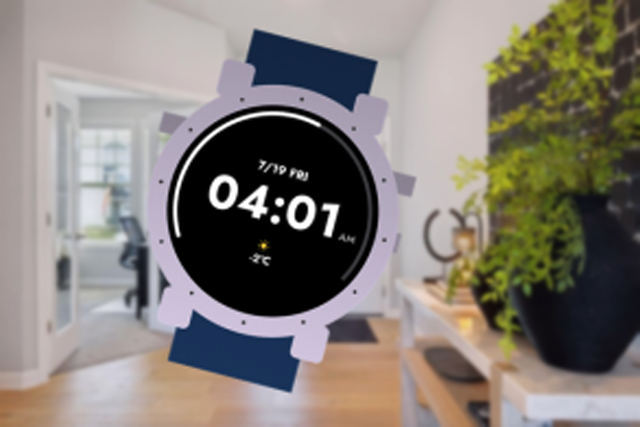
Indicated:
4.01
